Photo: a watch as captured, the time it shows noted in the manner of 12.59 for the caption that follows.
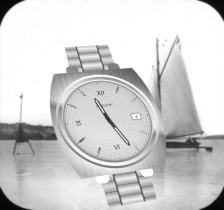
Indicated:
11.26
